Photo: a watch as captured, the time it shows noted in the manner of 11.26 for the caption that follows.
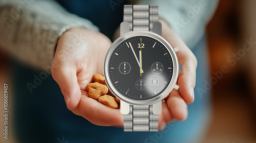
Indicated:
11.56
